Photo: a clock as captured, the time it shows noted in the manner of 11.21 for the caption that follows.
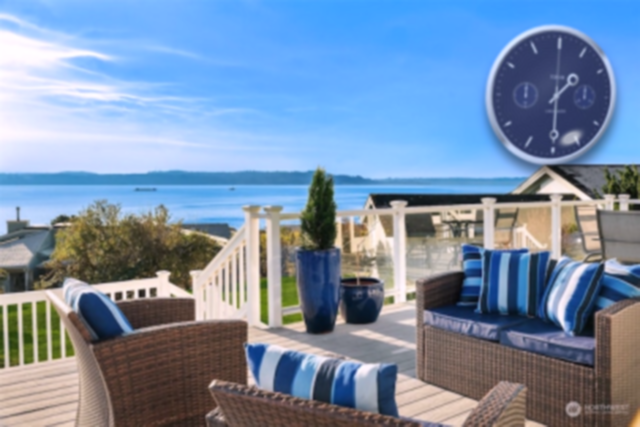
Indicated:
1.30
